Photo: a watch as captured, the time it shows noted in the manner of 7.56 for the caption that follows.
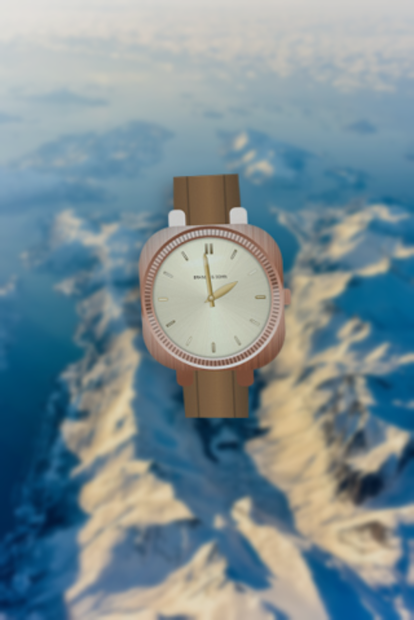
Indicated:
1.59
